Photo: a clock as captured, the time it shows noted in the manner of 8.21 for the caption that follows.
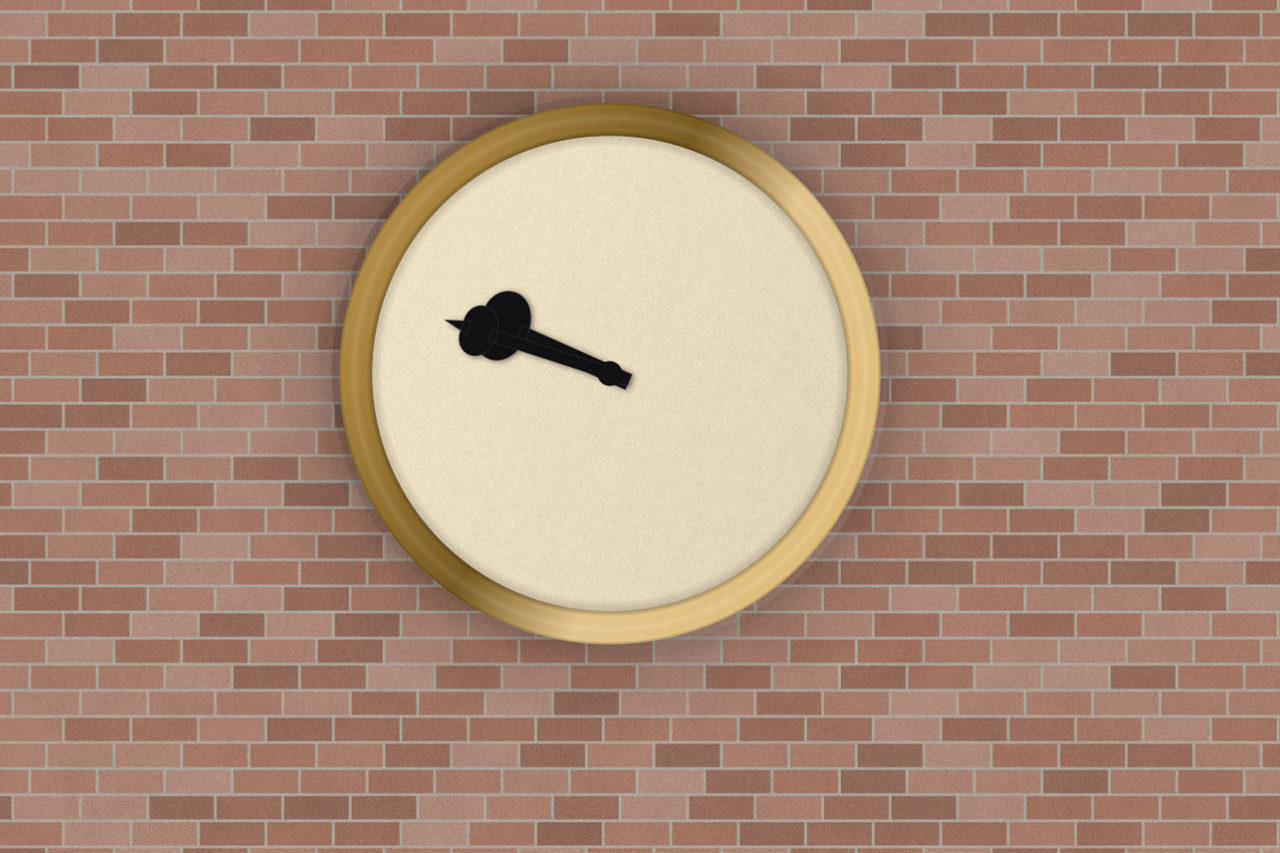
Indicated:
9.48
